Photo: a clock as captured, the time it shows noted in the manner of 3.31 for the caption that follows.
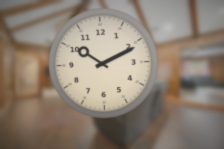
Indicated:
10.11
